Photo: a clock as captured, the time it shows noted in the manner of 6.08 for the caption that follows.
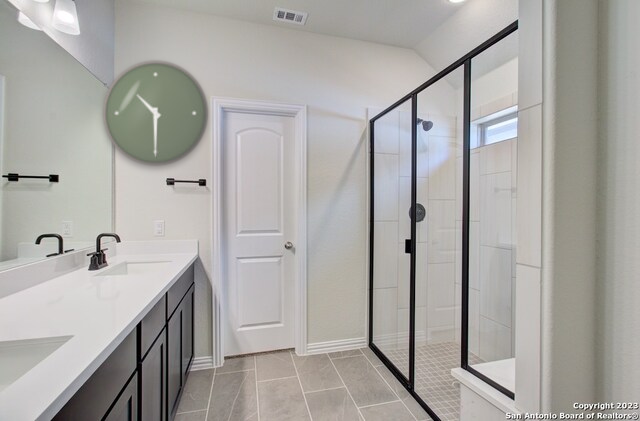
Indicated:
10.30
